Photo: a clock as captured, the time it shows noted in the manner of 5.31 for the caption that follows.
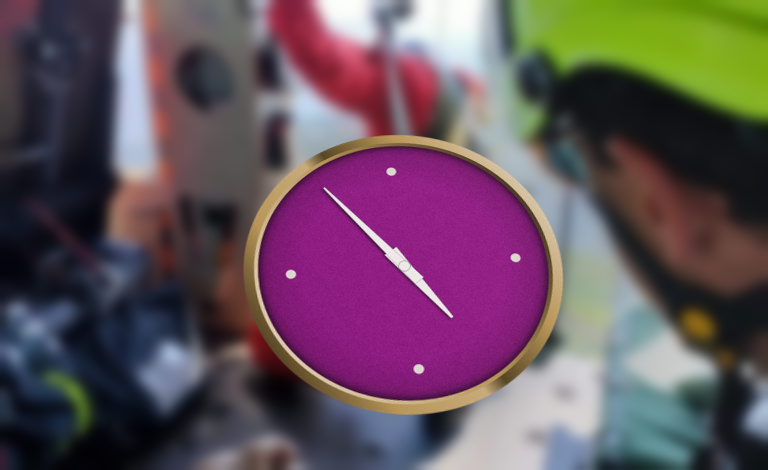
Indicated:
4.54
